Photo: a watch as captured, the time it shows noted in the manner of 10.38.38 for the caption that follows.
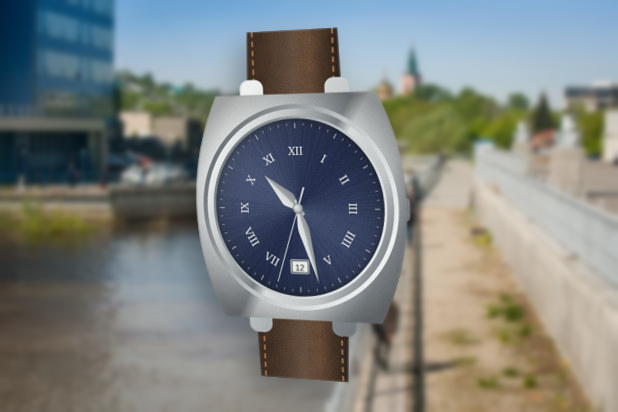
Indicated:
10.27.33
